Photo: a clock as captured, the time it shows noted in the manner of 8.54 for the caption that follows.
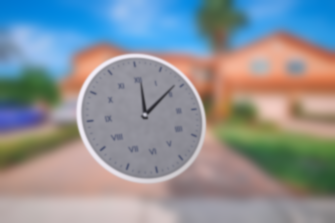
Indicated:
12.09
